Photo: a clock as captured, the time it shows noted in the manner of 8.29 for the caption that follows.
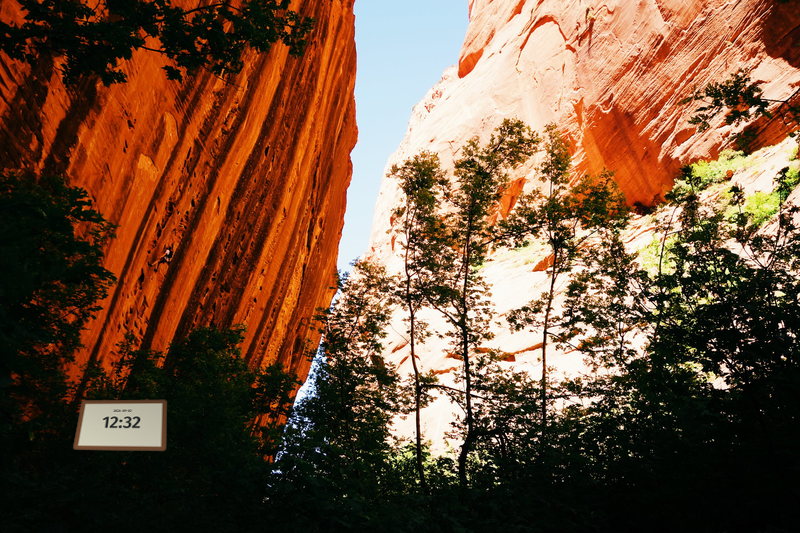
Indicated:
12.32
